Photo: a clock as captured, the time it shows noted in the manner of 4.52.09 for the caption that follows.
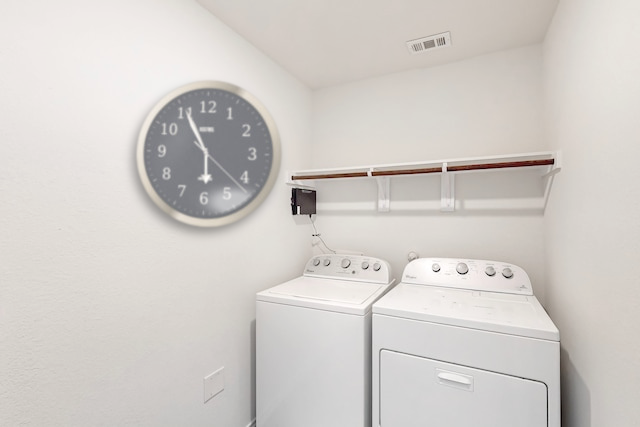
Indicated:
5.55.22
